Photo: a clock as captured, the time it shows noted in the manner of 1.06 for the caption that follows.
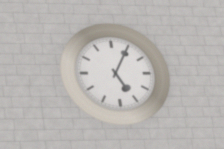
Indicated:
5.05
